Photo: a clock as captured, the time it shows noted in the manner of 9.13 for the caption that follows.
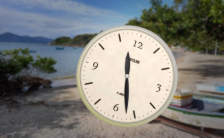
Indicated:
11.27
